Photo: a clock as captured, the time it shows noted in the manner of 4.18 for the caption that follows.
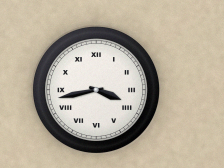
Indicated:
3.43
